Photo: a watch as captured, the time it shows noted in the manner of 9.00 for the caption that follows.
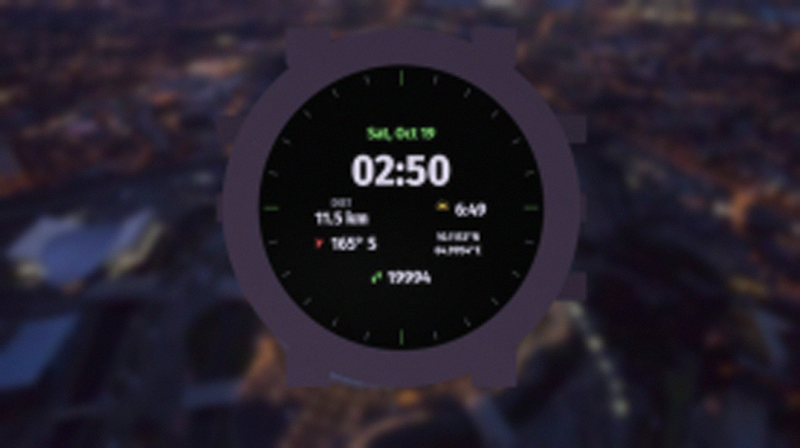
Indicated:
2.50
